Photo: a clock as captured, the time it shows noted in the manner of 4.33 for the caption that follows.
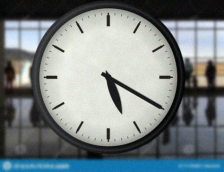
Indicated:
5.20
